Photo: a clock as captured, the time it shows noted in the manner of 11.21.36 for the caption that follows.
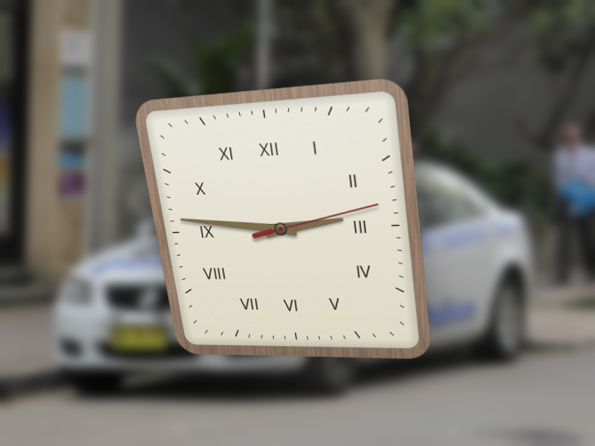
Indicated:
2.46.13
